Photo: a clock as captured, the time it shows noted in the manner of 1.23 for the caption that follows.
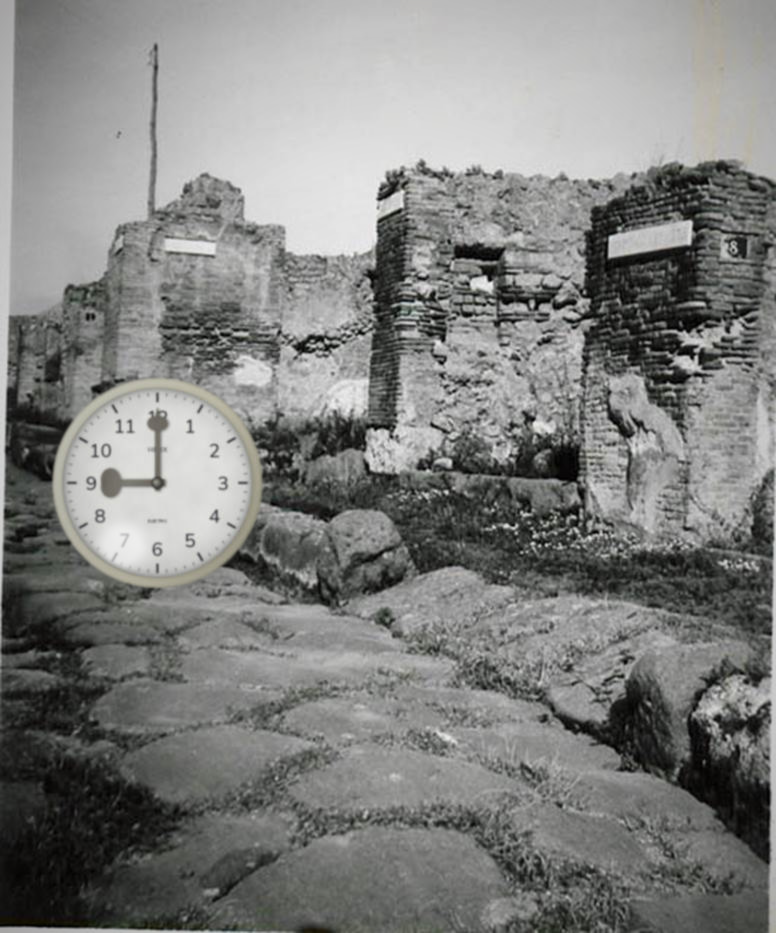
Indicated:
9.00
